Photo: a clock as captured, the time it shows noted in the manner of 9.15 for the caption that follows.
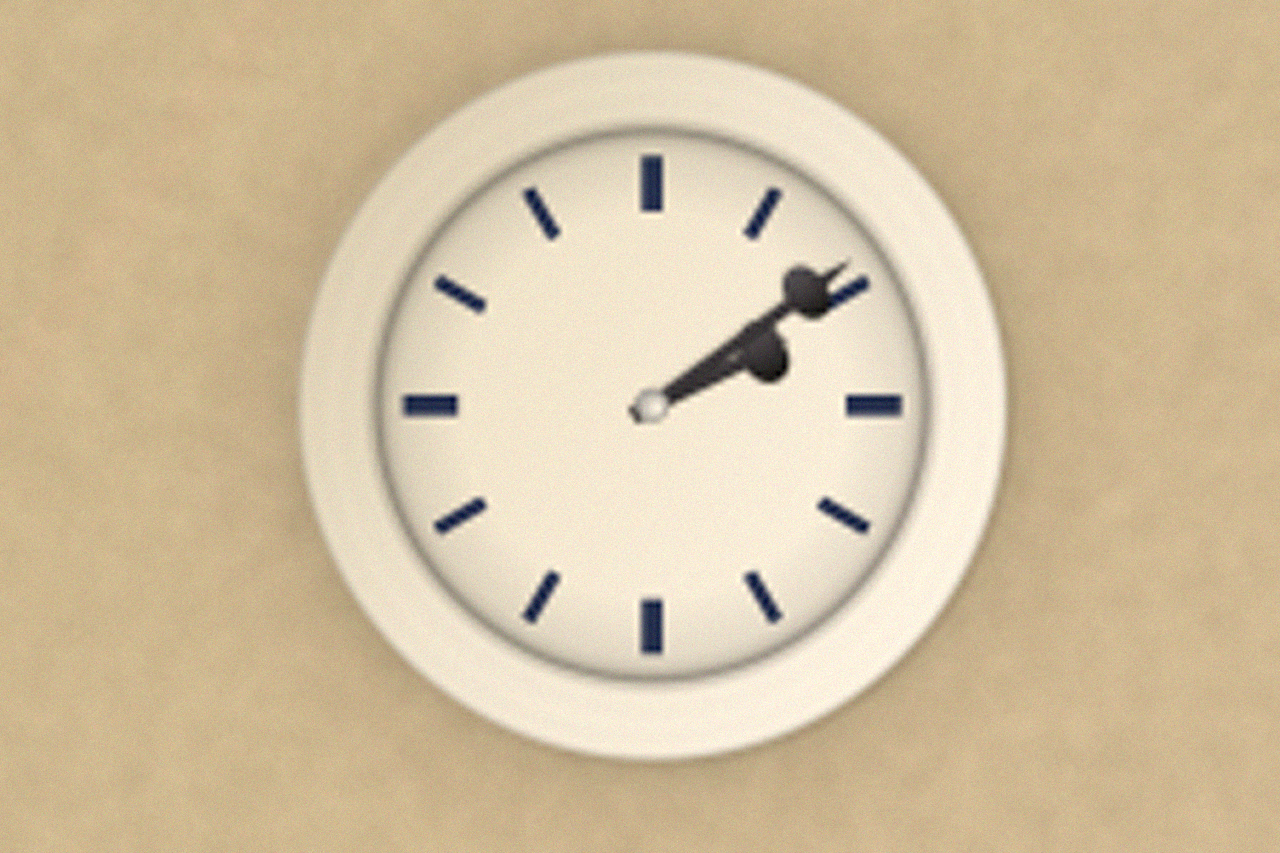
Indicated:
2.09
